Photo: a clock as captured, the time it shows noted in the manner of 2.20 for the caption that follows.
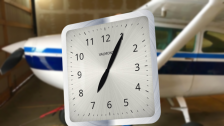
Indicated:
7.05
